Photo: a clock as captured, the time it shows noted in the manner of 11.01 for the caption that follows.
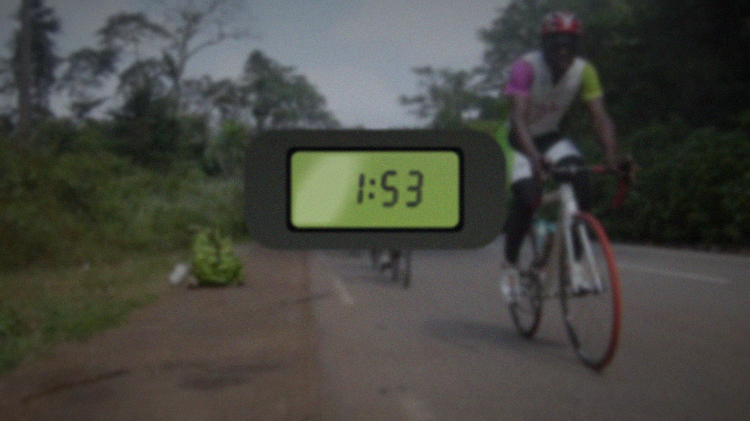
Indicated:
1.53
